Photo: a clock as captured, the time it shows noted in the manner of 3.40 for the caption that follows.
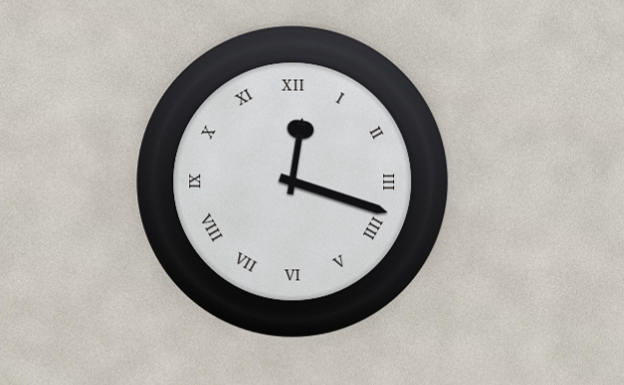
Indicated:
12.18
